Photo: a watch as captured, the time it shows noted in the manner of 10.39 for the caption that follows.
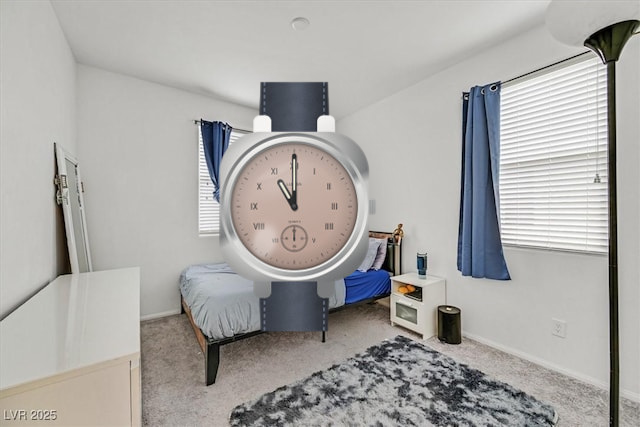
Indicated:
11.00
